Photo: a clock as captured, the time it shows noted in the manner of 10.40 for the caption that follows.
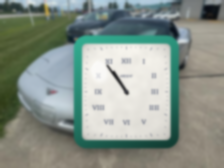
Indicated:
10.54
